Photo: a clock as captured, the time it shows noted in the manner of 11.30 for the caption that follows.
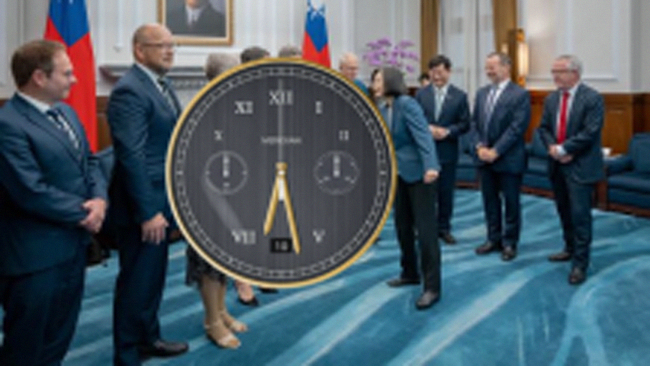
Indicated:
6.28
